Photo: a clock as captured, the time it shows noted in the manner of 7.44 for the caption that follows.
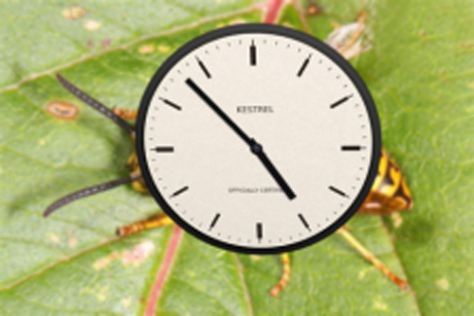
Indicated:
4.53
